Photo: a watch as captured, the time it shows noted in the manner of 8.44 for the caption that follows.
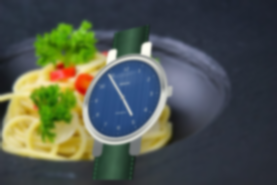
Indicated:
4.54
